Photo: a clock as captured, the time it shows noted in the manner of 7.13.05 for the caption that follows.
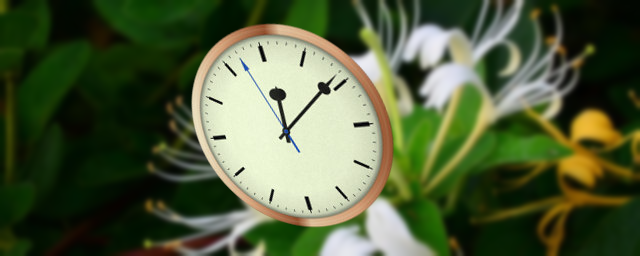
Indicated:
12.08.57
